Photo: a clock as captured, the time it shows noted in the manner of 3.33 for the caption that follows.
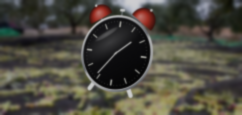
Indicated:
1.36
